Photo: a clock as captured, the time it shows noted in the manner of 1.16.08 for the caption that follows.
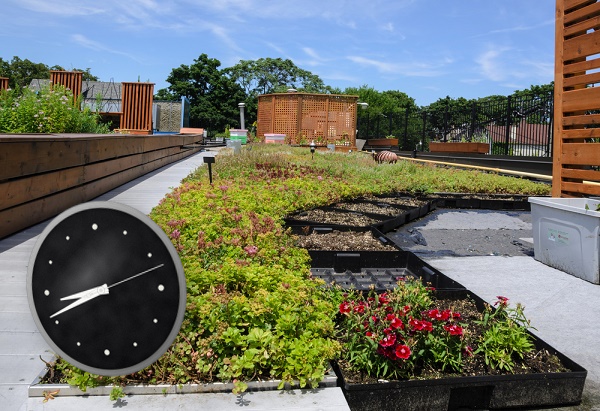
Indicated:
8.41.12
